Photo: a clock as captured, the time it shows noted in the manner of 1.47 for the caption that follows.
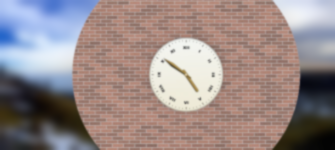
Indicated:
4.51
